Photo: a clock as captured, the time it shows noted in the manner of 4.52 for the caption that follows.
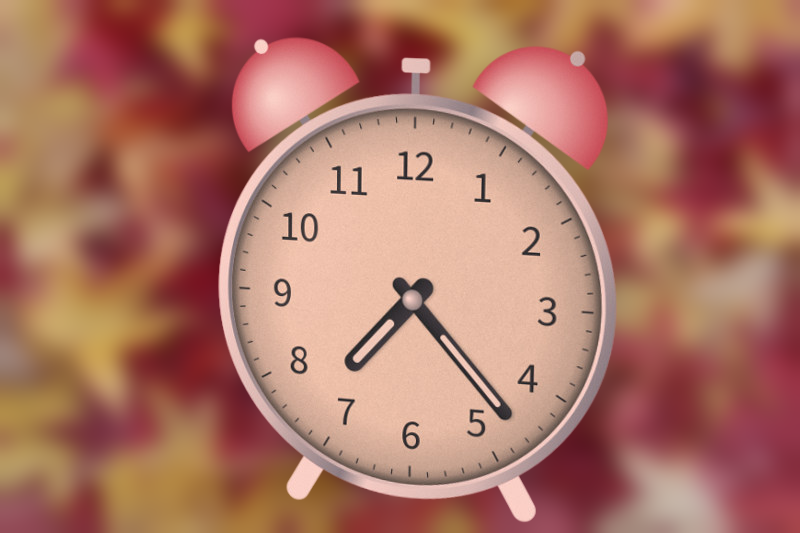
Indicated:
7.23
